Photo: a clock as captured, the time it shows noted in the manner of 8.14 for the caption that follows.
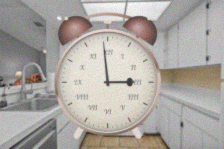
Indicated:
2.59
